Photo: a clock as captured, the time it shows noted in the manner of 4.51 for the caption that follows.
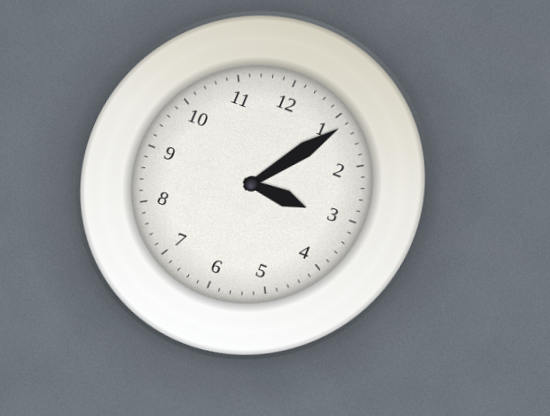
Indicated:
3.06
